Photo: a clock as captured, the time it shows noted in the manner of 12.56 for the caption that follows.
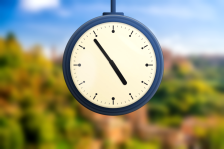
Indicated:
4.54
